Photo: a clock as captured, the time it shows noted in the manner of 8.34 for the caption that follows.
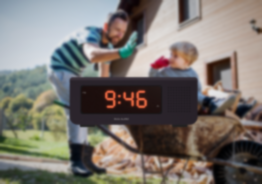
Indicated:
9.46
